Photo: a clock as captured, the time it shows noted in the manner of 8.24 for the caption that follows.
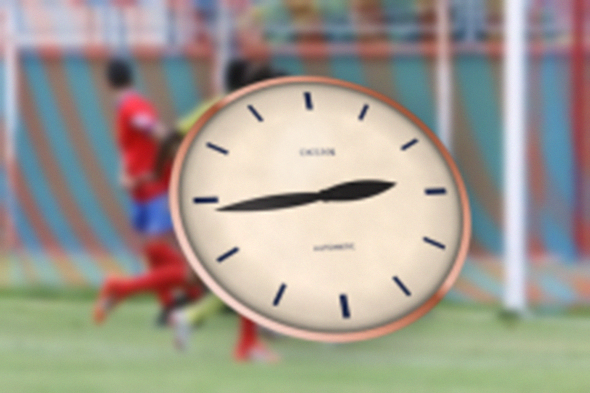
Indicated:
2.44
